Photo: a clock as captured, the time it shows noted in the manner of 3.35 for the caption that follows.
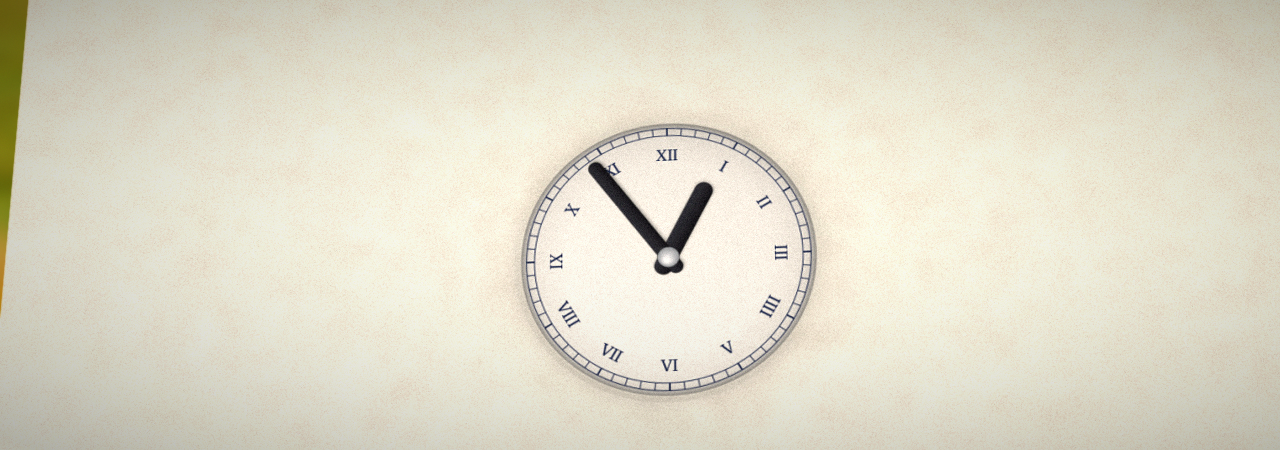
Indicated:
12.54
